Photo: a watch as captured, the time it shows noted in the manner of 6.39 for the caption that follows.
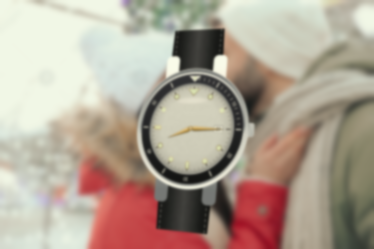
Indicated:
8.15
